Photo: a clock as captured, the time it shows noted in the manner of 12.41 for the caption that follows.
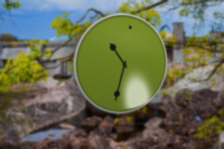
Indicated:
10.31
